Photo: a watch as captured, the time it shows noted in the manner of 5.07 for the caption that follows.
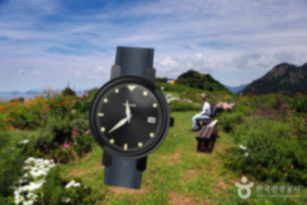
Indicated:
11.38
